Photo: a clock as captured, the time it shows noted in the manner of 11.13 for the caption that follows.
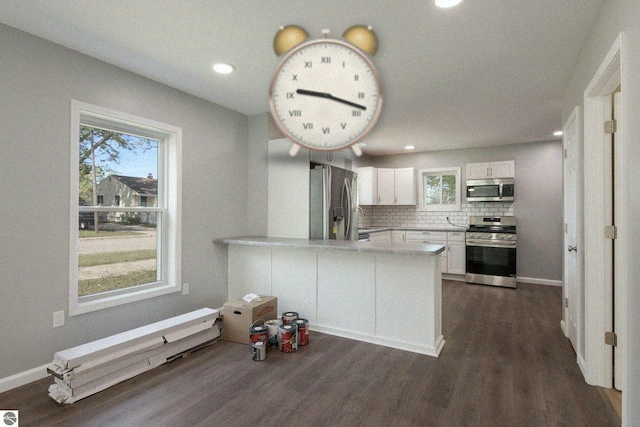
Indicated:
9.18
